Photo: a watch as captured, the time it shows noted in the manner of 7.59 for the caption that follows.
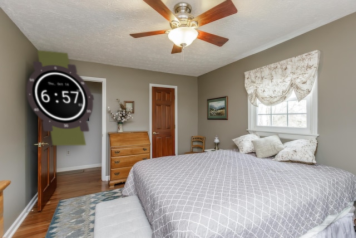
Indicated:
6.57
